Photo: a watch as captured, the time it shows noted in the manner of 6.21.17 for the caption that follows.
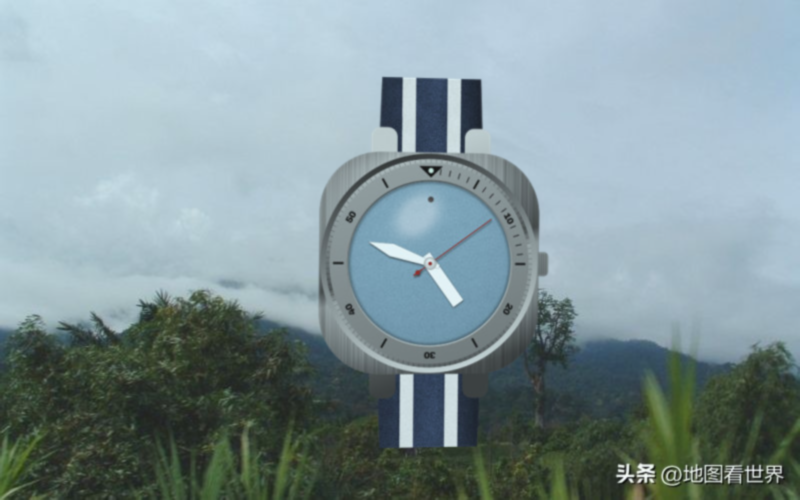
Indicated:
4.48.09
